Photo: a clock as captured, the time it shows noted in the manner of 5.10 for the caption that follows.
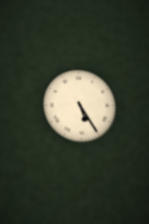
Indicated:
5.25
